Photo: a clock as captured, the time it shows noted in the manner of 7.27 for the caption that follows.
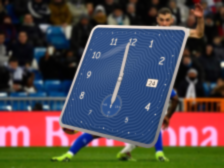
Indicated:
5.59
